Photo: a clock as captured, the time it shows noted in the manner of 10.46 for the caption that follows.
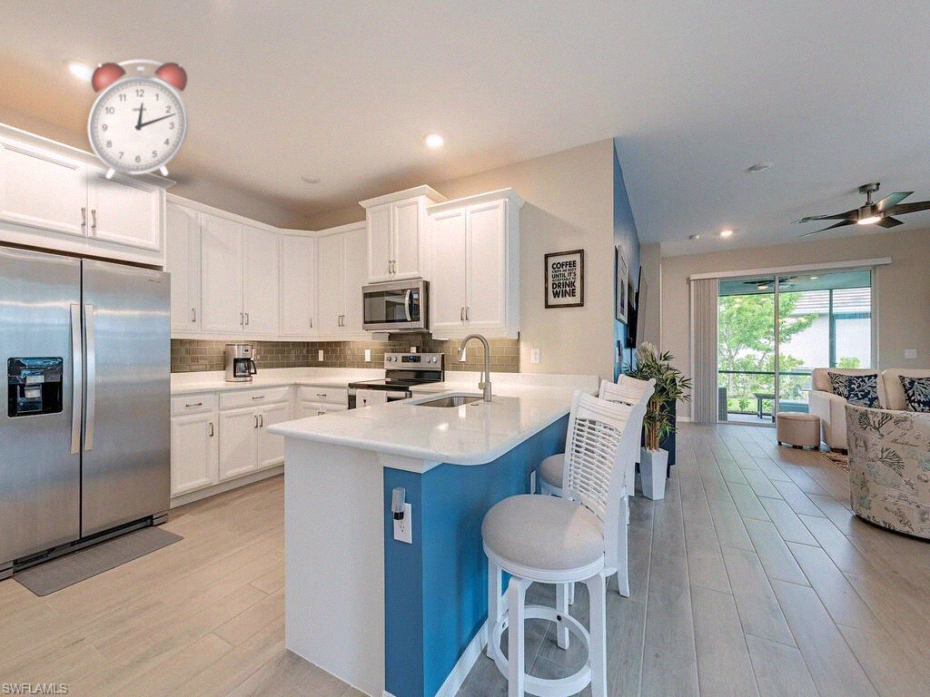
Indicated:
12.12
